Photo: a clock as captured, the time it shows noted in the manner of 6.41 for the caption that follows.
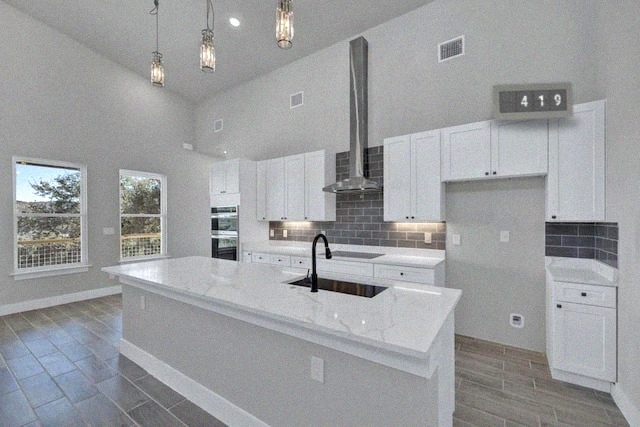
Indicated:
4.19
